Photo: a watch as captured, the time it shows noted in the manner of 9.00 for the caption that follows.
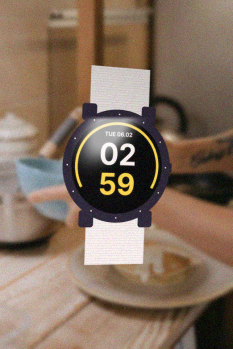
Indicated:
2.59
